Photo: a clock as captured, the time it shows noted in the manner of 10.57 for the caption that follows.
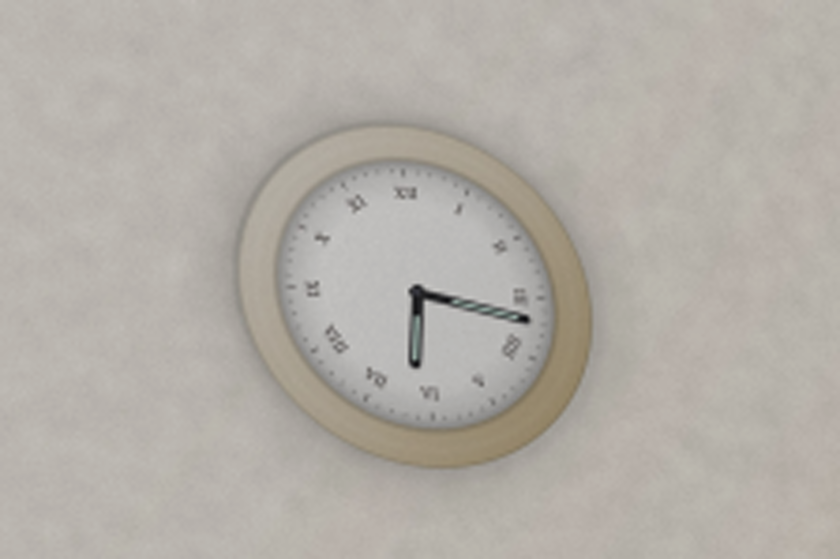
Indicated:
6.17
